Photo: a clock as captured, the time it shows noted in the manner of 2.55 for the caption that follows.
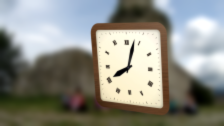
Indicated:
8.03
